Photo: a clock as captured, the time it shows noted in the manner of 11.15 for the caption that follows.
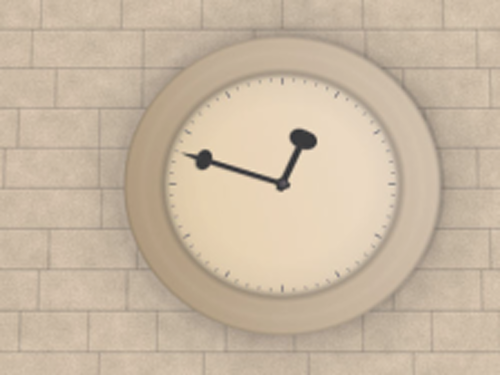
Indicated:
12.48
